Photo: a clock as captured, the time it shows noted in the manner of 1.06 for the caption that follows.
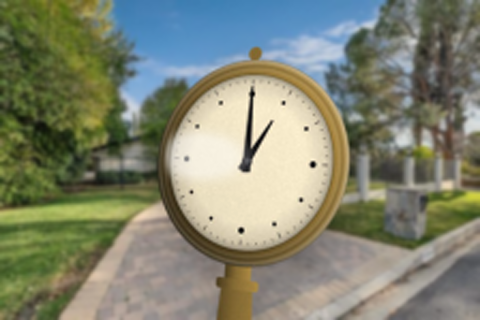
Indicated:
1.00
